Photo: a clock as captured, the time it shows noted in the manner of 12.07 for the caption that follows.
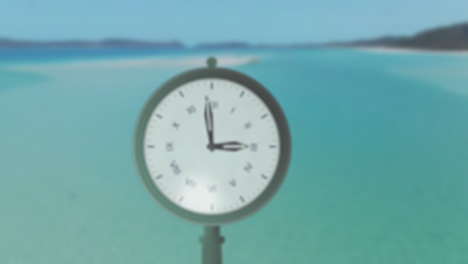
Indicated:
2.59
